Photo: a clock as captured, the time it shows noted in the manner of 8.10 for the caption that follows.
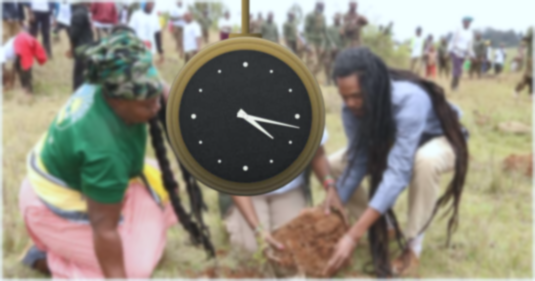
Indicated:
4.17
